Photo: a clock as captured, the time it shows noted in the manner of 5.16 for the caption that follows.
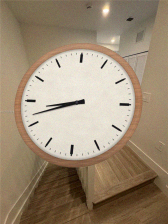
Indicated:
8.42
